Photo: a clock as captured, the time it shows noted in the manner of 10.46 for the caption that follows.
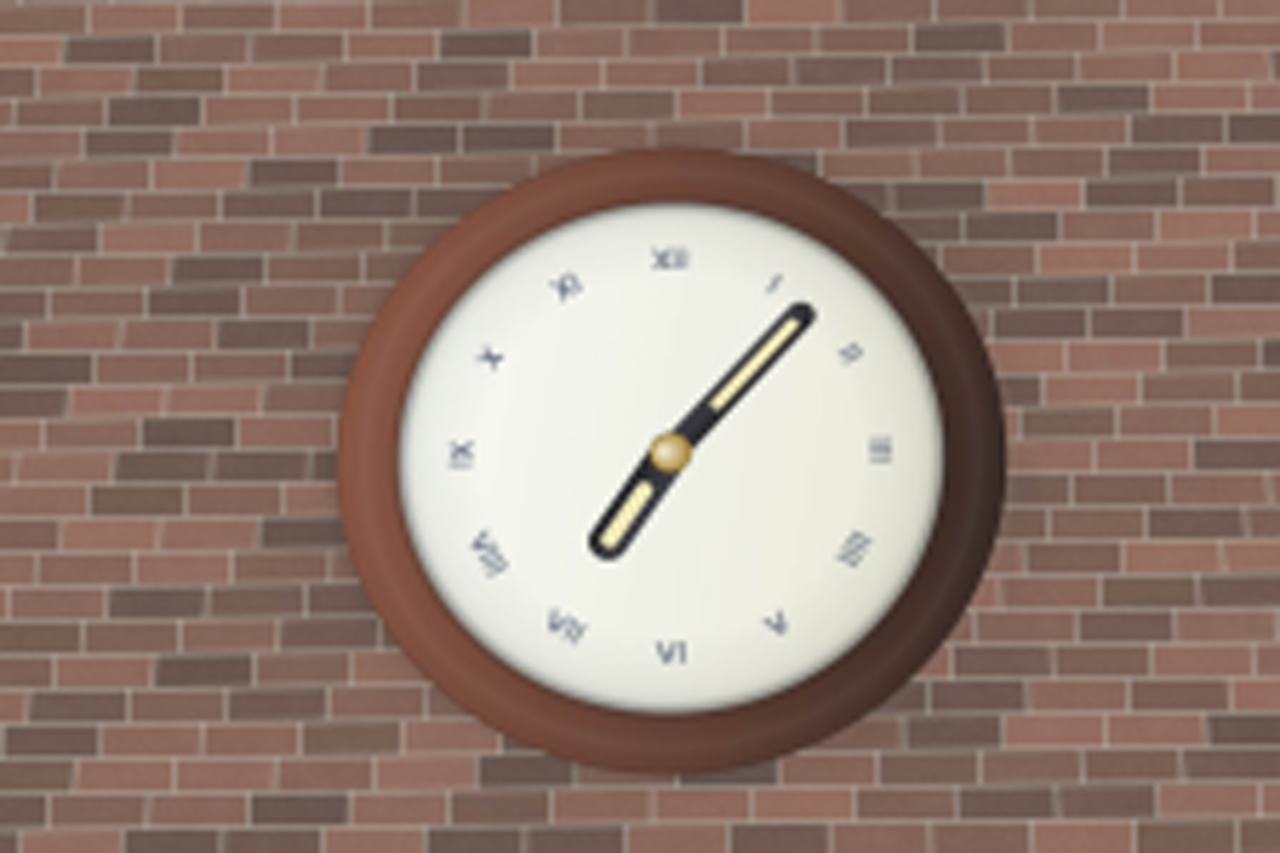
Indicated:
7.07
